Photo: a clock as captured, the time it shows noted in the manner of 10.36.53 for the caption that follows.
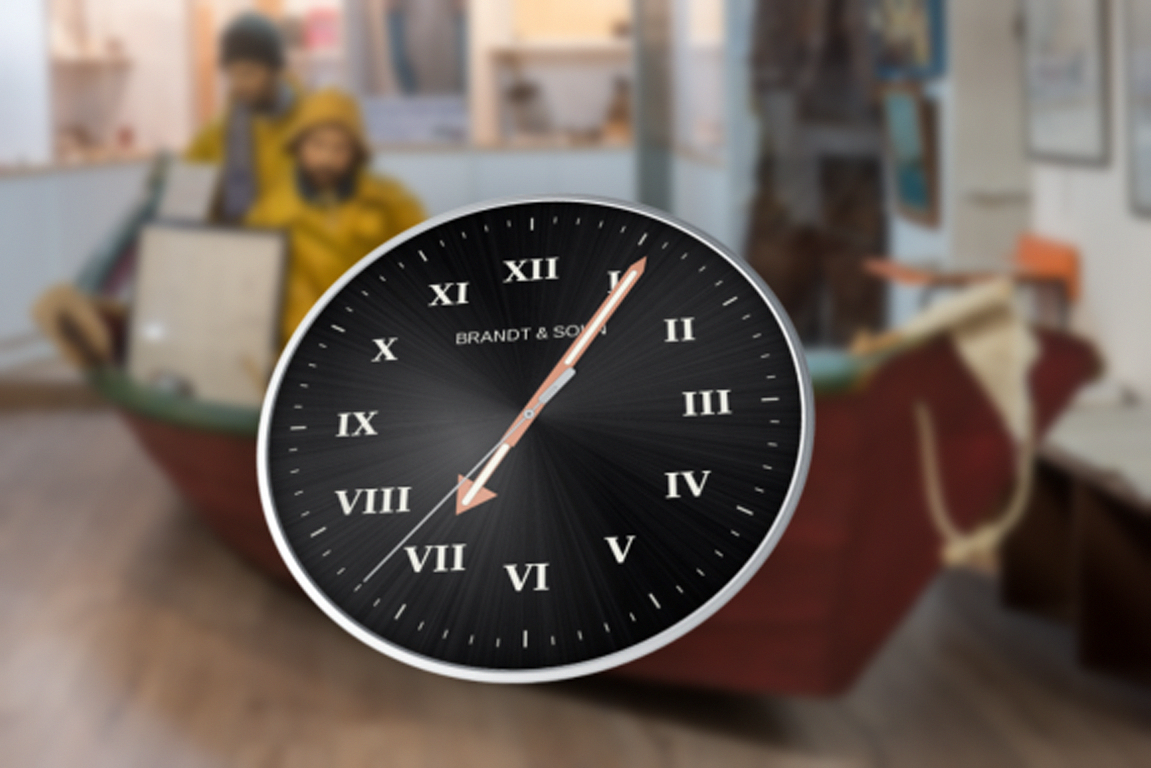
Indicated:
7.05.37
